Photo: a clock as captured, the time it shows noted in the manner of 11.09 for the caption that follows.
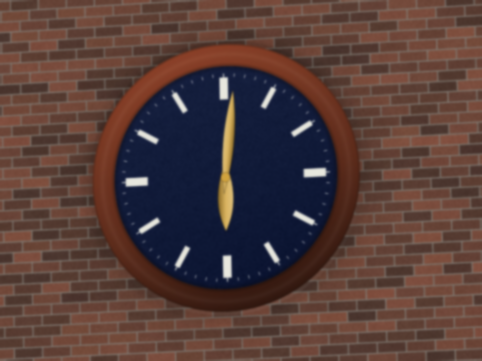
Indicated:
6.01
